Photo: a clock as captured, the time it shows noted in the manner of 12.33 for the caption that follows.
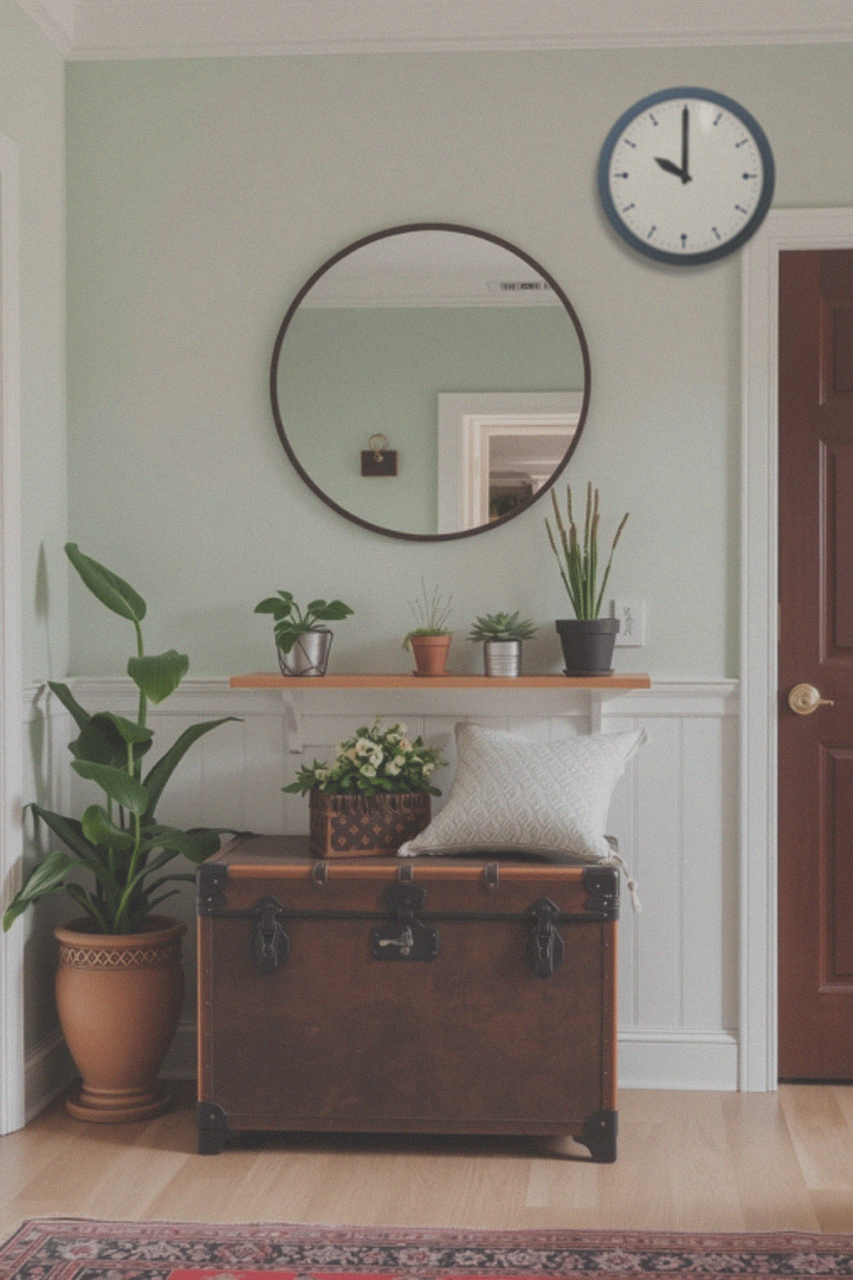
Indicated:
10.00
